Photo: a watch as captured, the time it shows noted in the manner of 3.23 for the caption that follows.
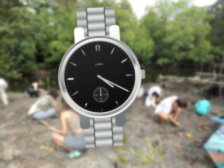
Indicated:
4.20
